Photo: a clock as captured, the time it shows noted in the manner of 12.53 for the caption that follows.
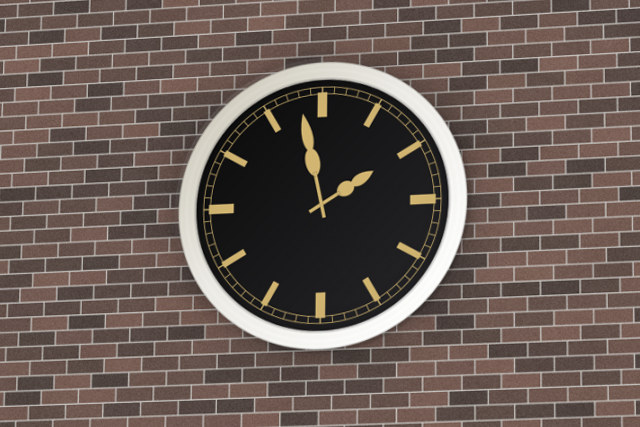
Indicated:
1.58
